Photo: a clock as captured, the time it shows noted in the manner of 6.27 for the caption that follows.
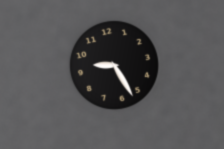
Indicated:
9.27
